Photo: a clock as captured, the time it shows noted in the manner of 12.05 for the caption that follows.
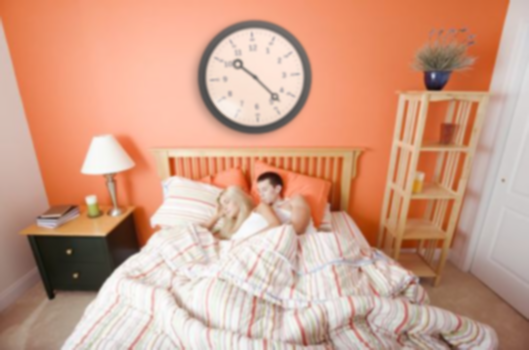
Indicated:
10.23
